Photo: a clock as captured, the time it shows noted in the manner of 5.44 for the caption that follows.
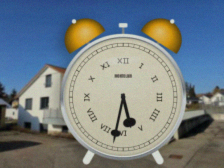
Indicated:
5.32
